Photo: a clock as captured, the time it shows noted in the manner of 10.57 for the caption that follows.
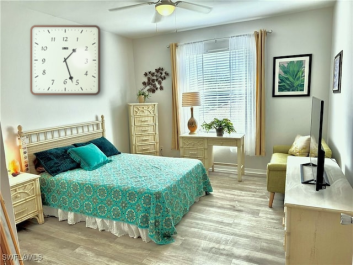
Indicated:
1.27
